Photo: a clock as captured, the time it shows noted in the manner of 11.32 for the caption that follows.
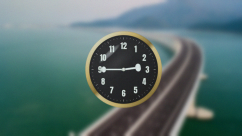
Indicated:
2.45
